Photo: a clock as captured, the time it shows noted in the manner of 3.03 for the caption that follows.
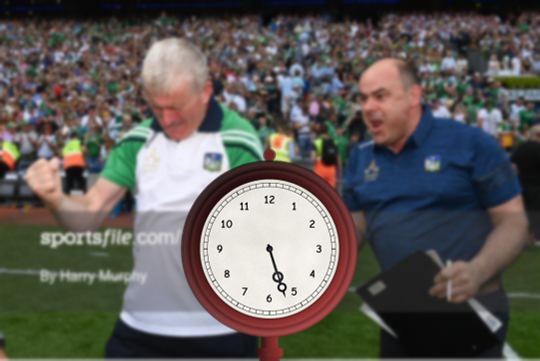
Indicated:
5.27
